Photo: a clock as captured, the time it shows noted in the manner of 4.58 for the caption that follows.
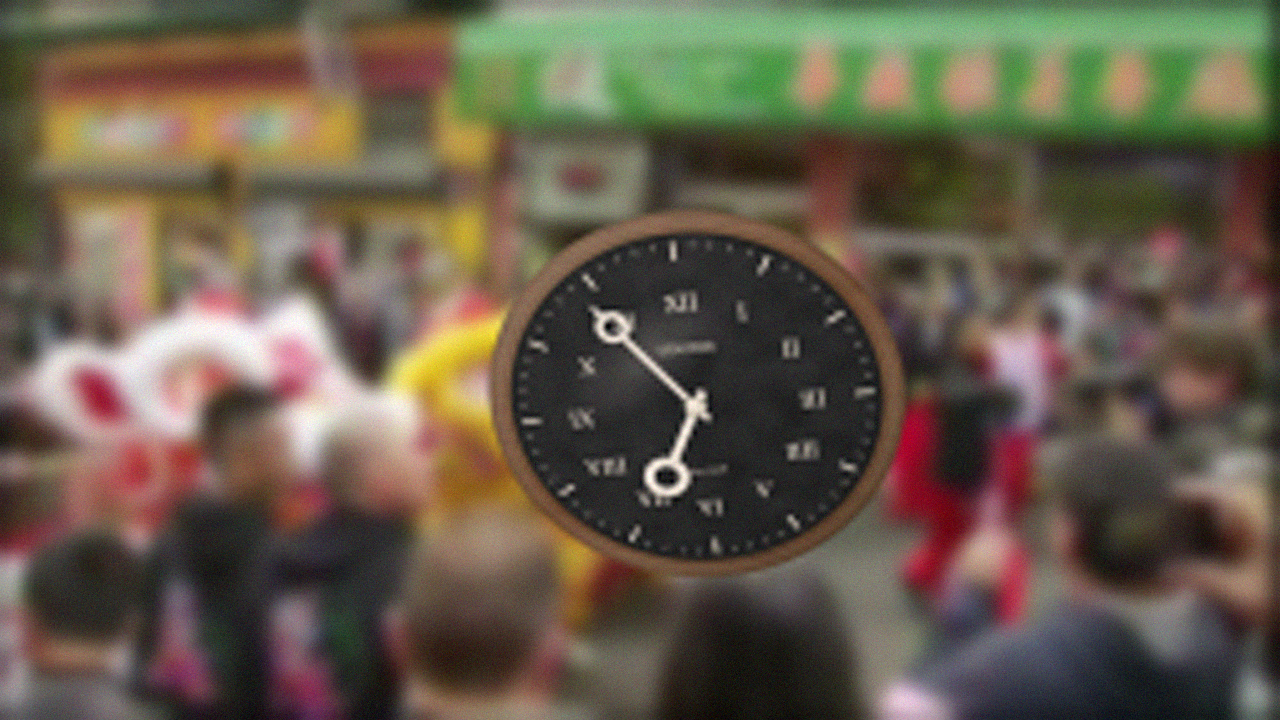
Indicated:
6.54
